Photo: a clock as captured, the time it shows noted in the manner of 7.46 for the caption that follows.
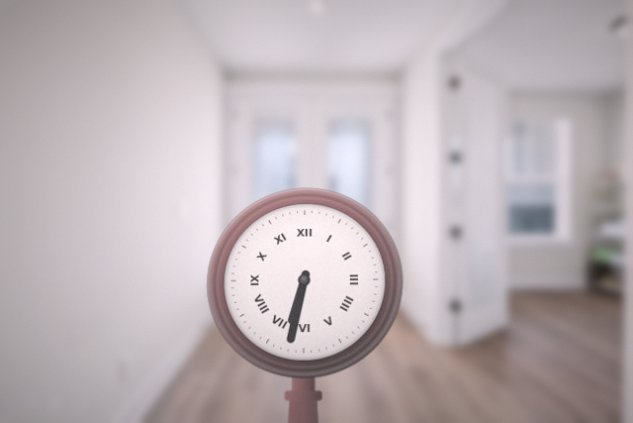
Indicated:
6.32
